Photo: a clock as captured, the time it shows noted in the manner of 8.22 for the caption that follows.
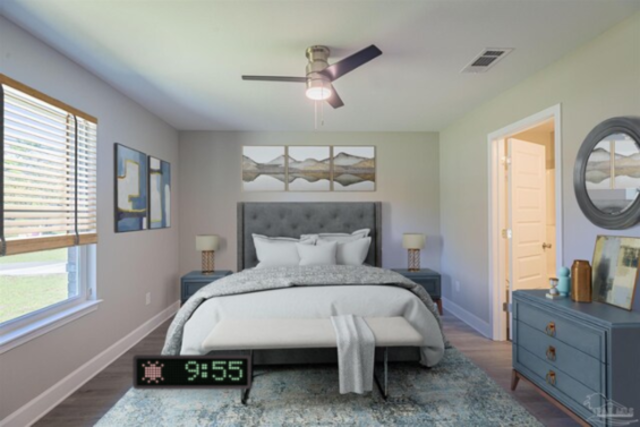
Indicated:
9.55
